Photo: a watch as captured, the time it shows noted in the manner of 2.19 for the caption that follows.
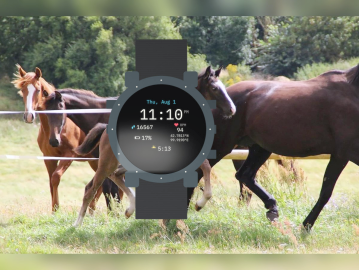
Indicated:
11.10
